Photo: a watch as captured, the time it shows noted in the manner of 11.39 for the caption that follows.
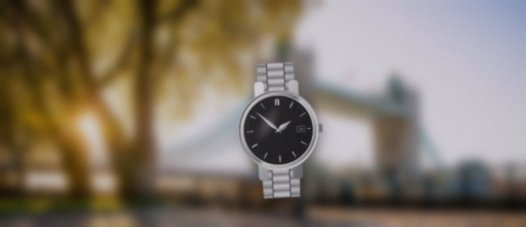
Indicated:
1.52
